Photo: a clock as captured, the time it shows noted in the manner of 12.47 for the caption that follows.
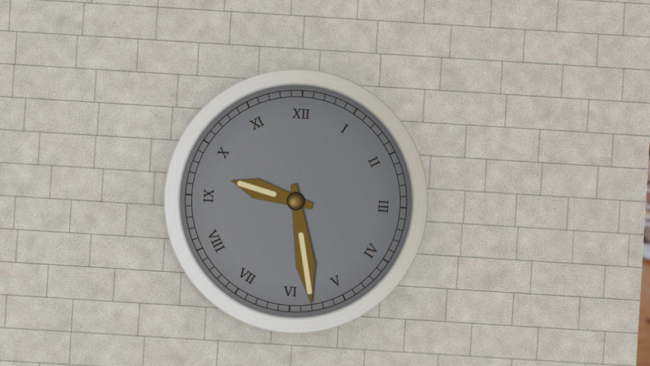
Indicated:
9.28
